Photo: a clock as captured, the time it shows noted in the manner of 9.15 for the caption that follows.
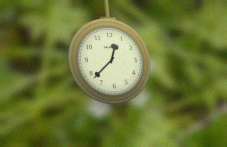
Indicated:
12.38
